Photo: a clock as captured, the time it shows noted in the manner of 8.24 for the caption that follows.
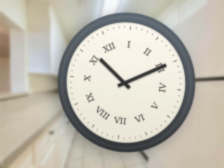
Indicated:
11.15
